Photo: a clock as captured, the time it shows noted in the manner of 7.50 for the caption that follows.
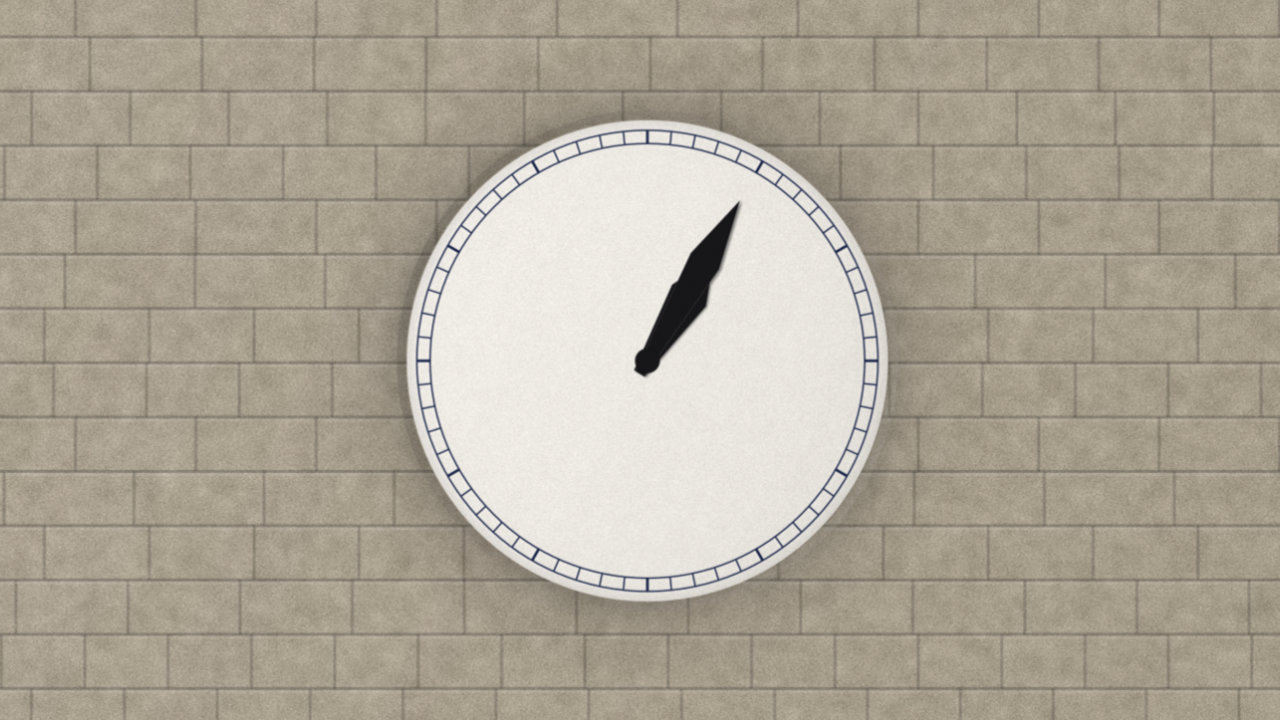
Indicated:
1.05
